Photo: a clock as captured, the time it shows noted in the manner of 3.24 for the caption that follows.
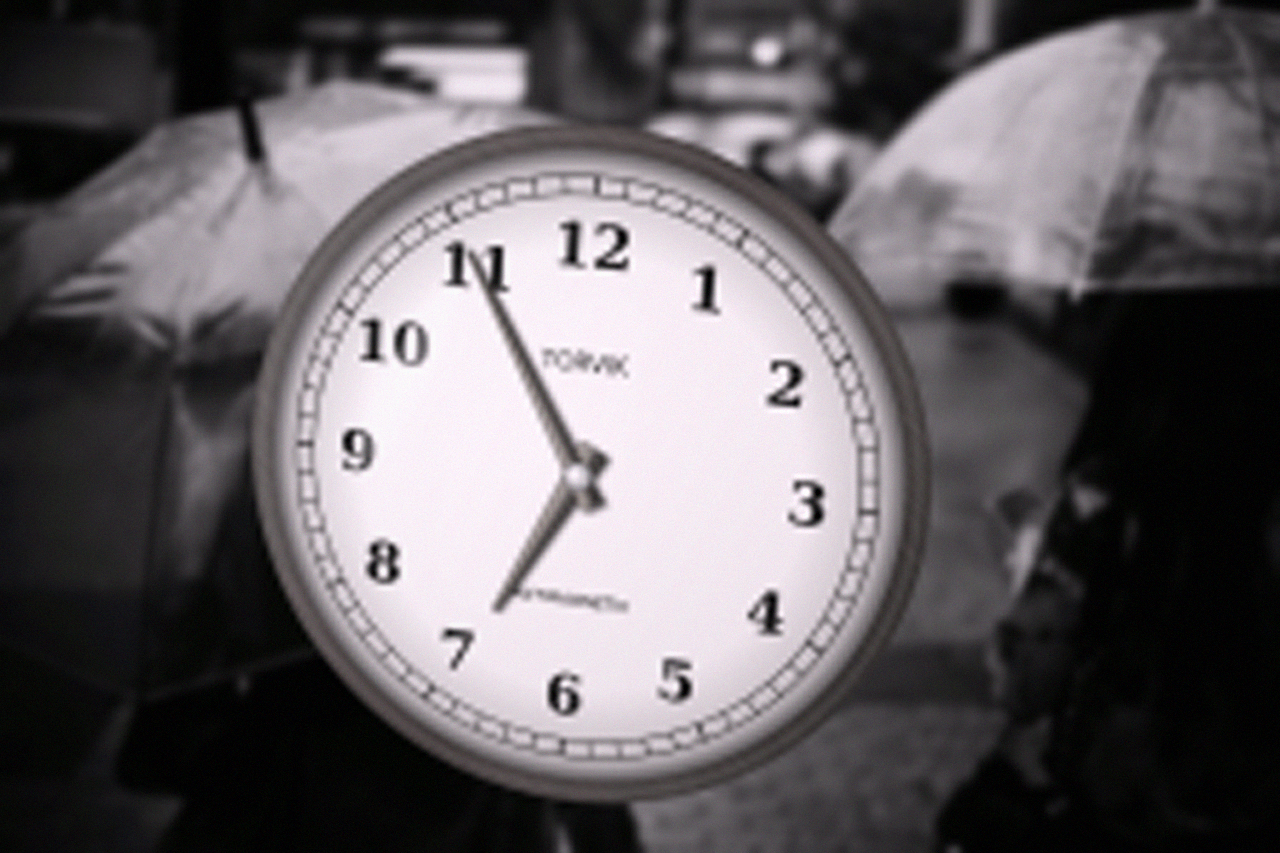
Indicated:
6.55
